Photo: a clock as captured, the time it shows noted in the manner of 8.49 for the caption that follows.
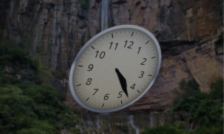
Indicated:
4.23
